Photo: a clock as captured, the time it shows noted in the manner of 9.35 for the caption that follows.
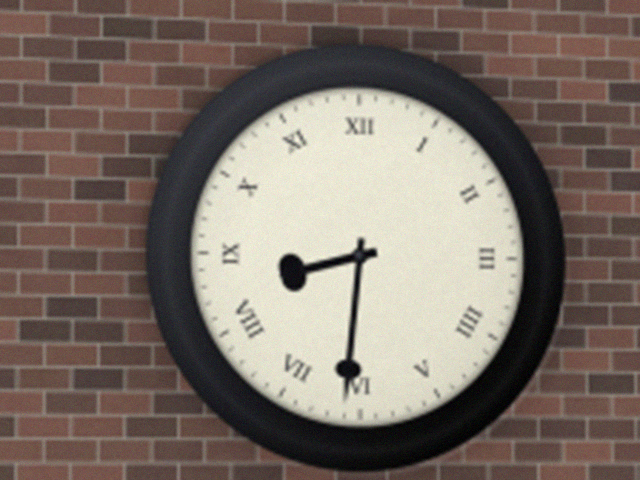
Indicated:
8.31
